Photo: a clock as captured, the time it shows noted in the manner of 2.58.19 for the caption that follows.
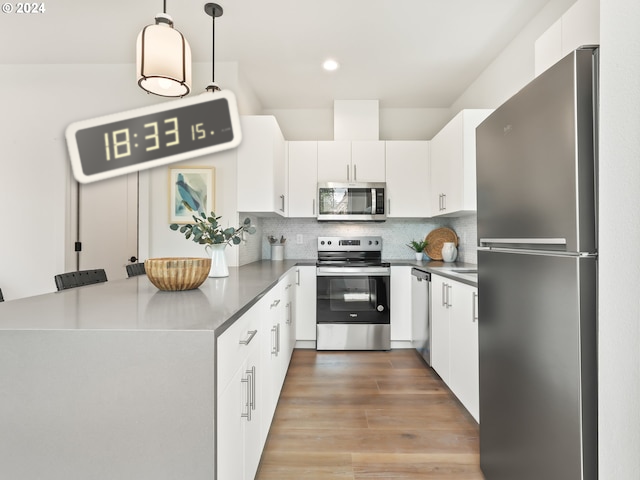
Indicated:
18.33.15
